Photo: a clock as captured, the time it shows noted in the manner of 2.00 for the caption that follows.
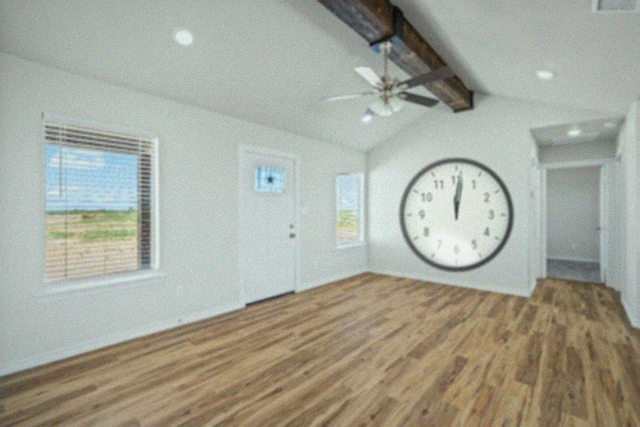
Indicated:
12.01
